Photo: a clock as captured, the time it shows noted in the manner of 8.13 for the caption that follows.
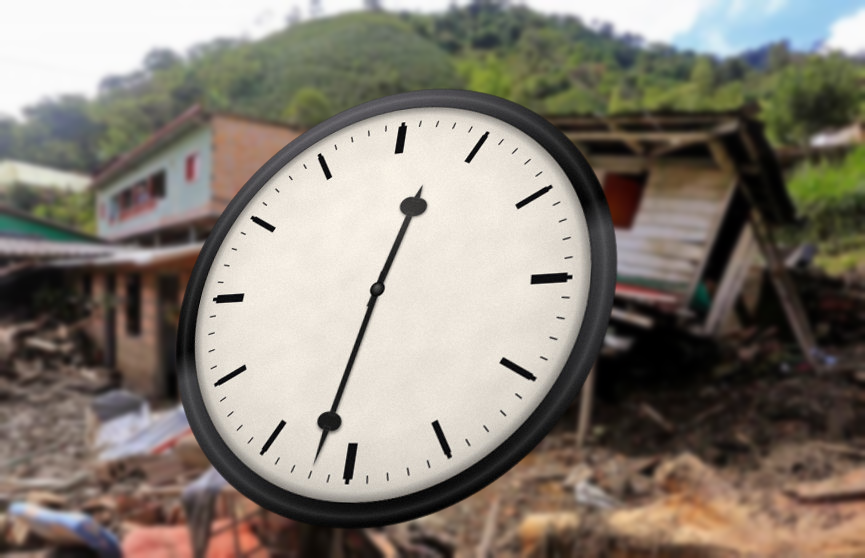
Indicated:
12.32
